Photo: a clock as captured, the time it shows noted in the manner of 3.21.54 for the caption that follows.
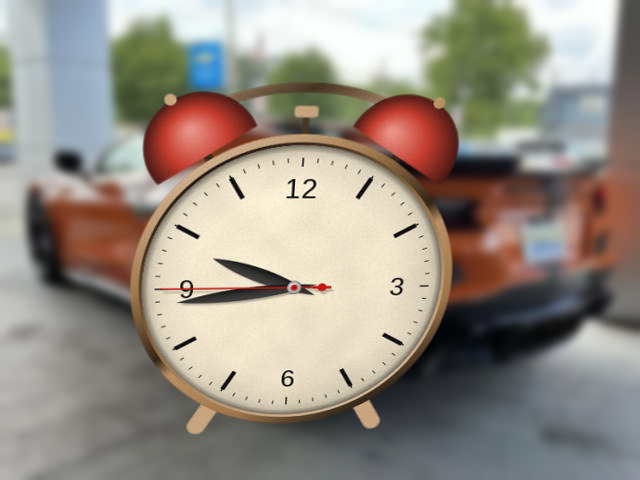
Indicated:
9.43.45
